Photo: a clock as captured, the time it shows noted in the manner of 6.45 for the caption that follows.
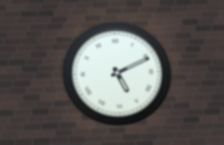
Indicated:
5.11
